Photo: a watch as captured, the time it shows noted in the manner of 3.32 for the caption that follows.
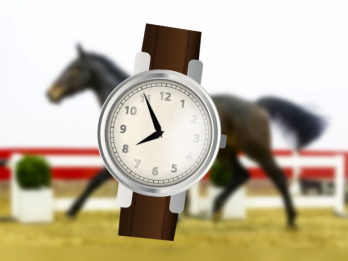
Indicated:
7.55
